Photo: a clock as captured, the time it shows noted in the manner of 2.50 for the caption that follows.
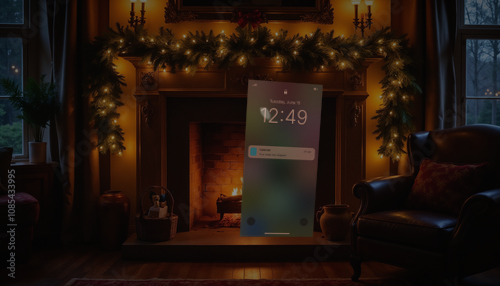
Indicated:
12.49
